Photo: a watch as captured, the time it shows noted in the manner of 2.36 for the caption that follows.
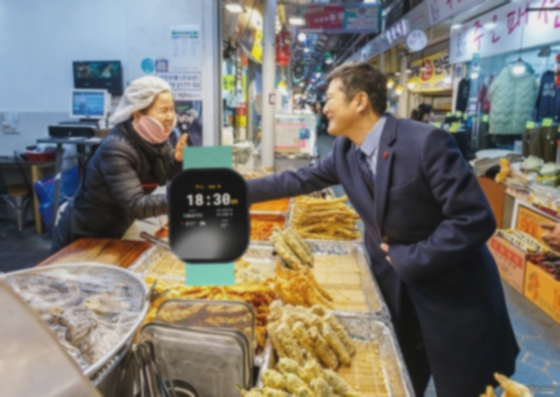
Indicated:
18.30
